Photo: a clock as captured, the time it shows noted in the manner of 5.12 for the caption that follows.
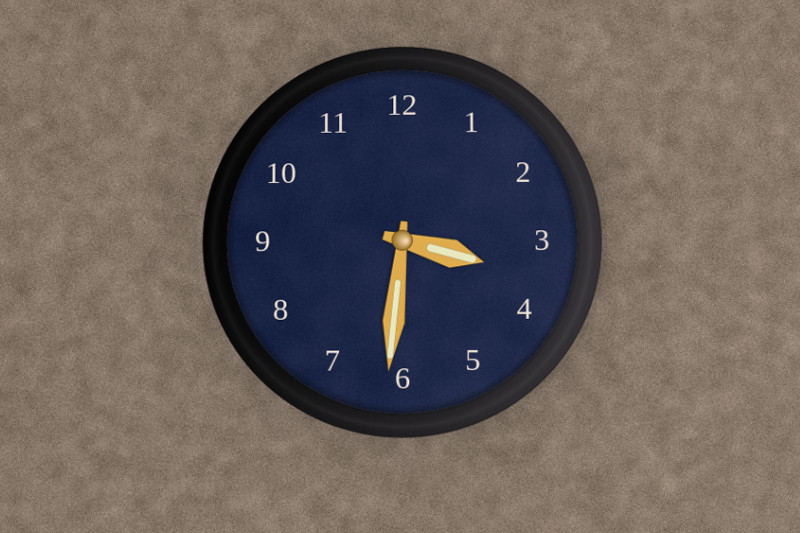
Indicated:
3.31
